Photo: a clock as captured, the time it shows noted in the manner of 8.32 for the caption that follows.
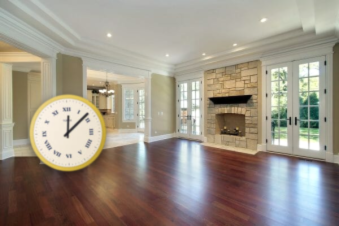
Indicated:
12.08
